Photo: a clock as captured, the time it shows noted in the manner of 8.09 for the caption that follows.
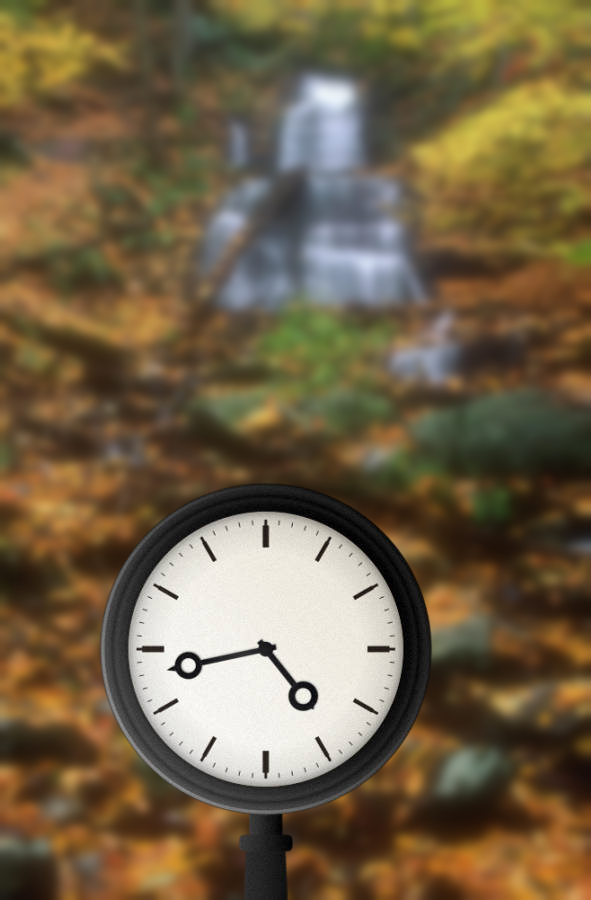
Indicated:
4.43
